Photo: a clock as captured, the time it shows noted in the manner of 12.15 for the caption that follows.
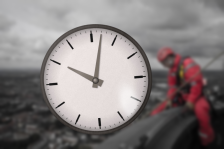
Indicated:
10.02
